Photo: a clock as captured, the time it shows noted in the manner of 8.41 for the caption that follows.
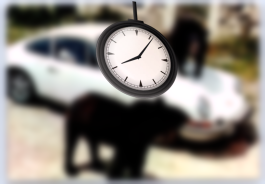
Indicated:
8.06
